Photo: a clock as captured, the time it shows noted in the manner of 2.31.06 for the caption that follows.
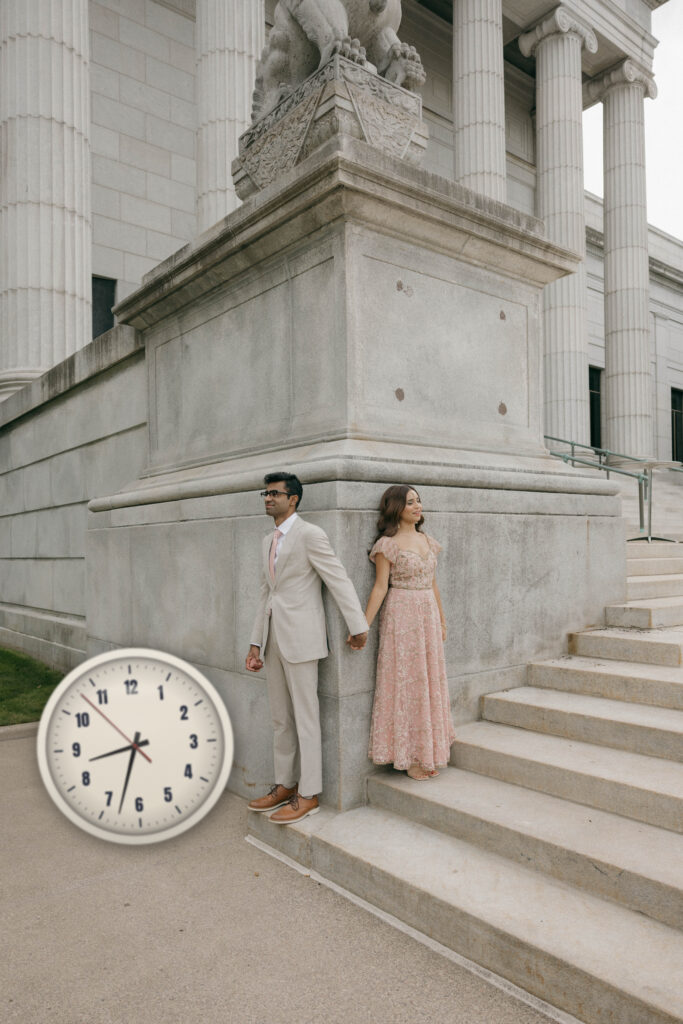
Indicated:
8.32.53
